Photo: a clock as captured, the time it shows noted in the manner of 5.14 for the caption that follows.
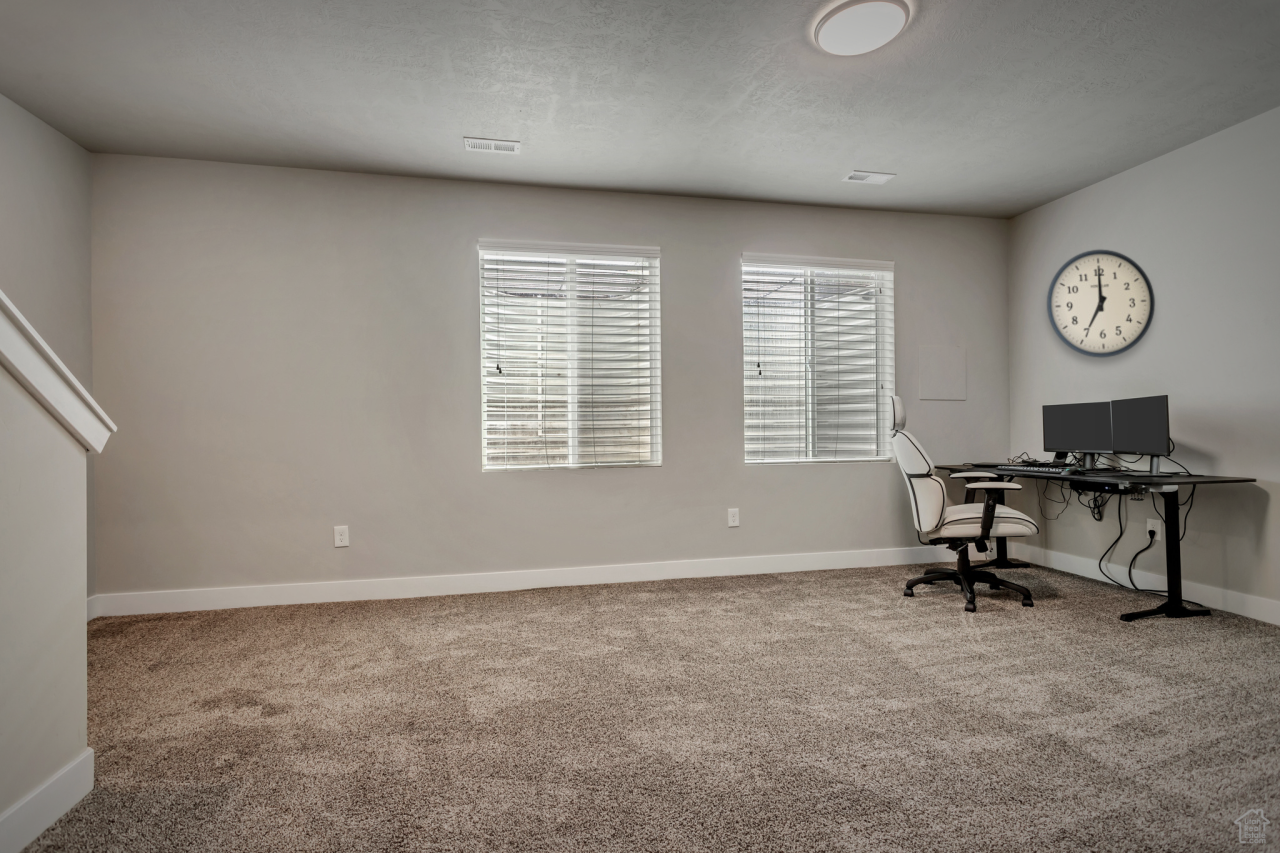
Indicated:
7.00
